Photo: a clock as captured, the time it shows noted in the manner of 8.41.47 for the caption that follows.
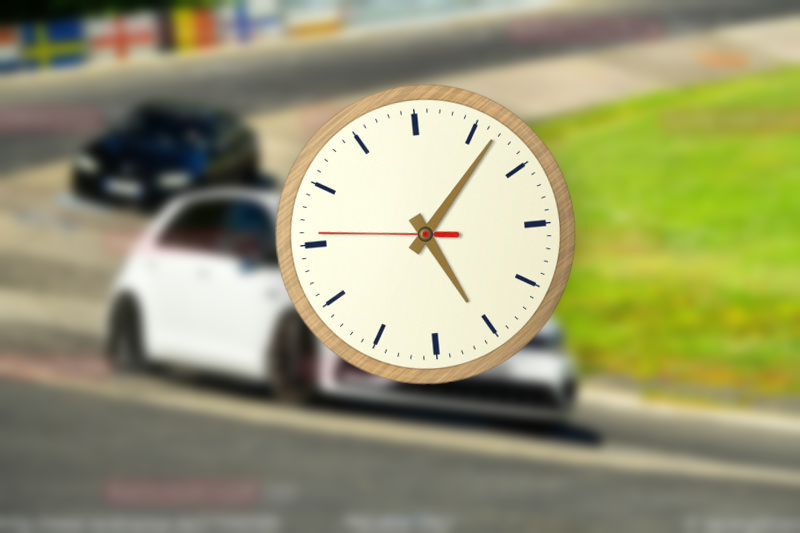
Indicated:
5.06.46
